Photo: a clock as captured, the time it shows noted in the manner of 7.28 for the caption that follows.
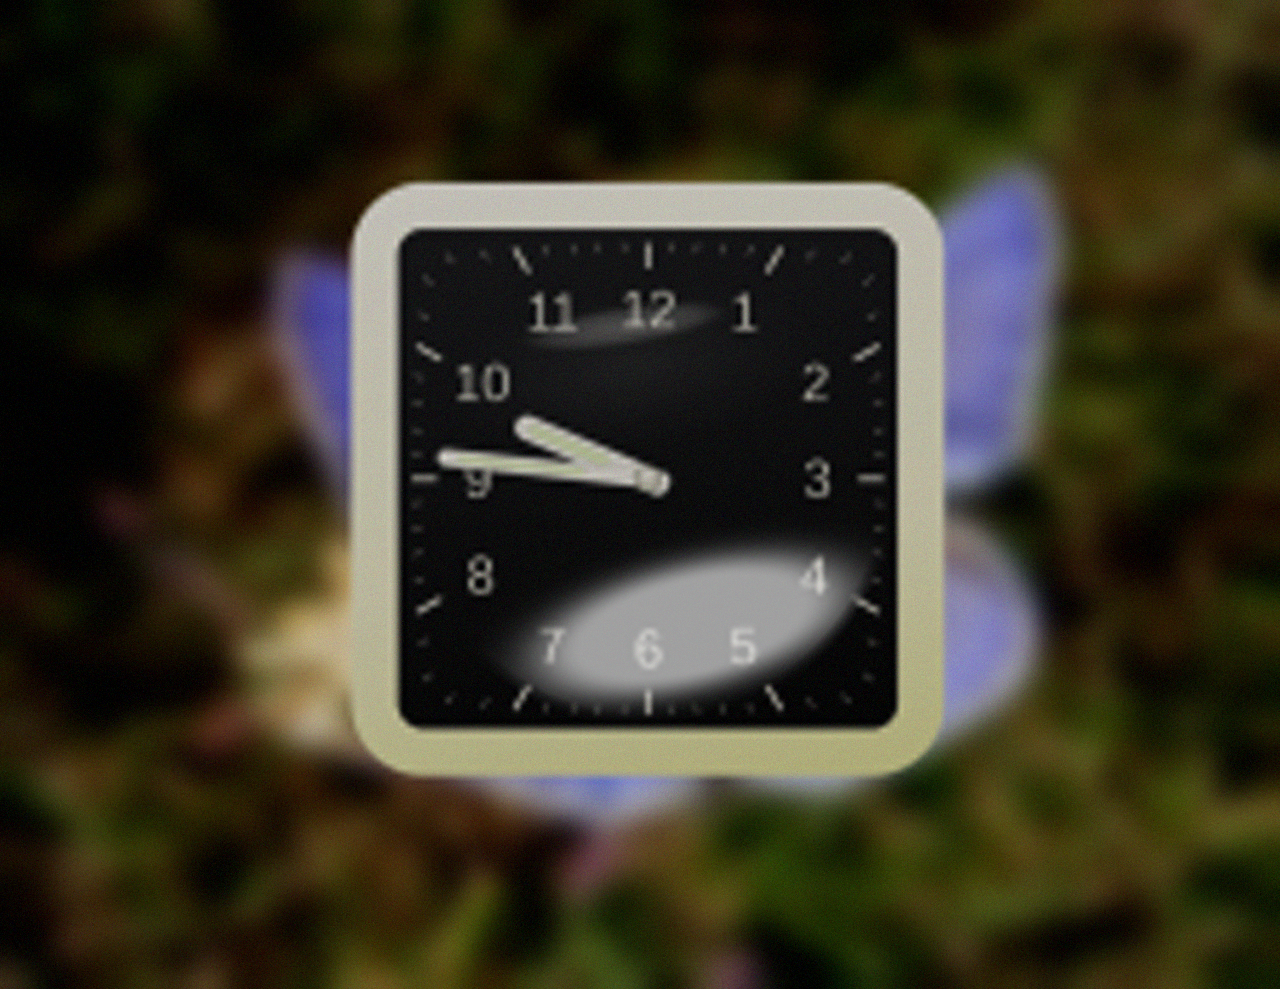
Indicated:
9.46
